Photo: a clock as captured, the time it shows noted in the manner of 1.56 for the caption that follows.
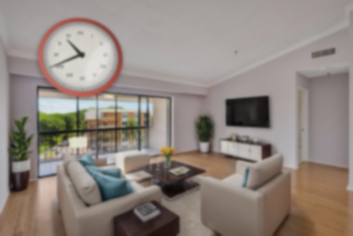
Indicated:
10.41
